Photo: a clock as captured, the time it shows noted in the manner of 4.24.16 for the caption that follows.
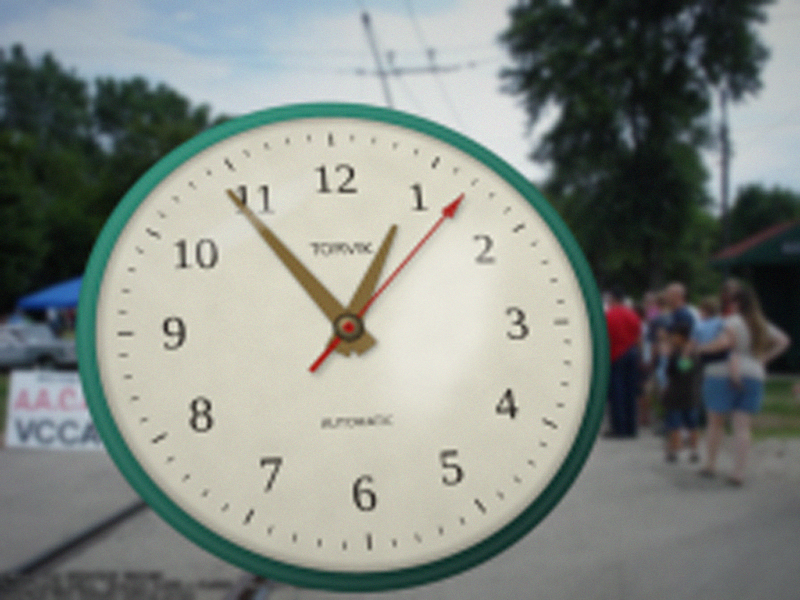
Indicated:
12.54.07
